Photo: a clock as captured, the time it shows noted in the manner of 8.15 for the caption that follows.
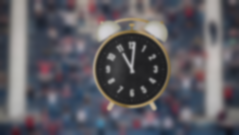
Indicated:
11.01
